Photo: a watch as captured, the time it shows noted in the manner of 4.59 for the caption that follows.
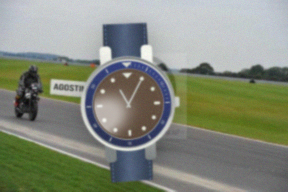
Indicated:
11.05
